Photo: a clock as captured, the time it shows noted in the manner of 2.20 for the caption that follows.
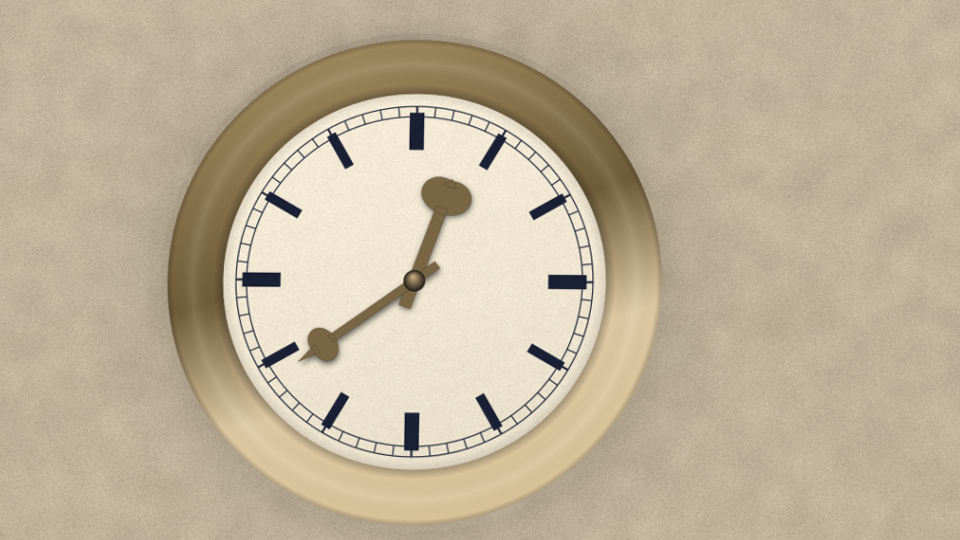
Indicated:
12.39
